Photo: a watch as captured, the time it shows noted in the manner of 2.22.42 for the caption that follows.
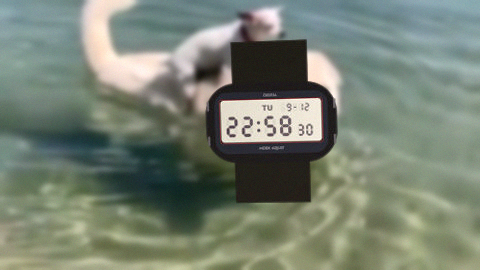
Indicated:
22.58.30
